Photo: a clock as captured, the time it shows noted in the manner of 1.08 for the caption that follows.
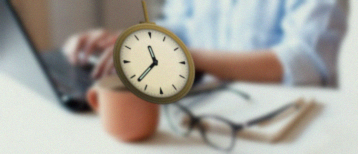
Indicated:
11.38
